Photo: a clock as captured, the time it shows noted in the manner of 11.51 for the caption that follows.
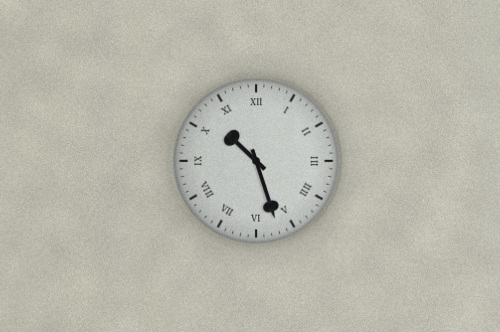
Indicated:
10.27
